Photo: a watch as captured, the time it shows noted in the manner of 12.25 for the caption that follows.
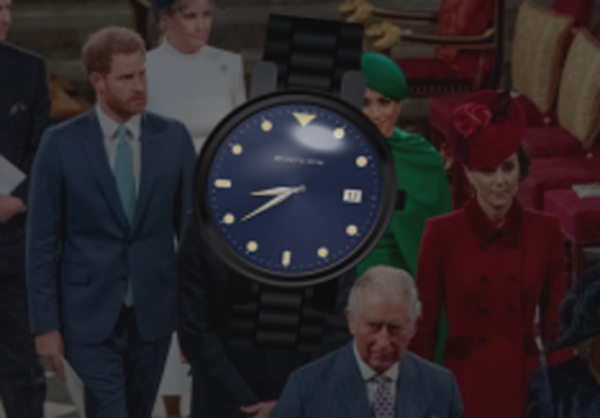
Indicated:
8.39
